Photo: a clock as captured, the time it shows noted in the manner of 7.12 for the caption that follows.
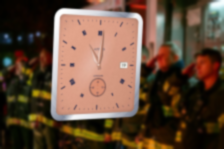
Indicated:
11.01
